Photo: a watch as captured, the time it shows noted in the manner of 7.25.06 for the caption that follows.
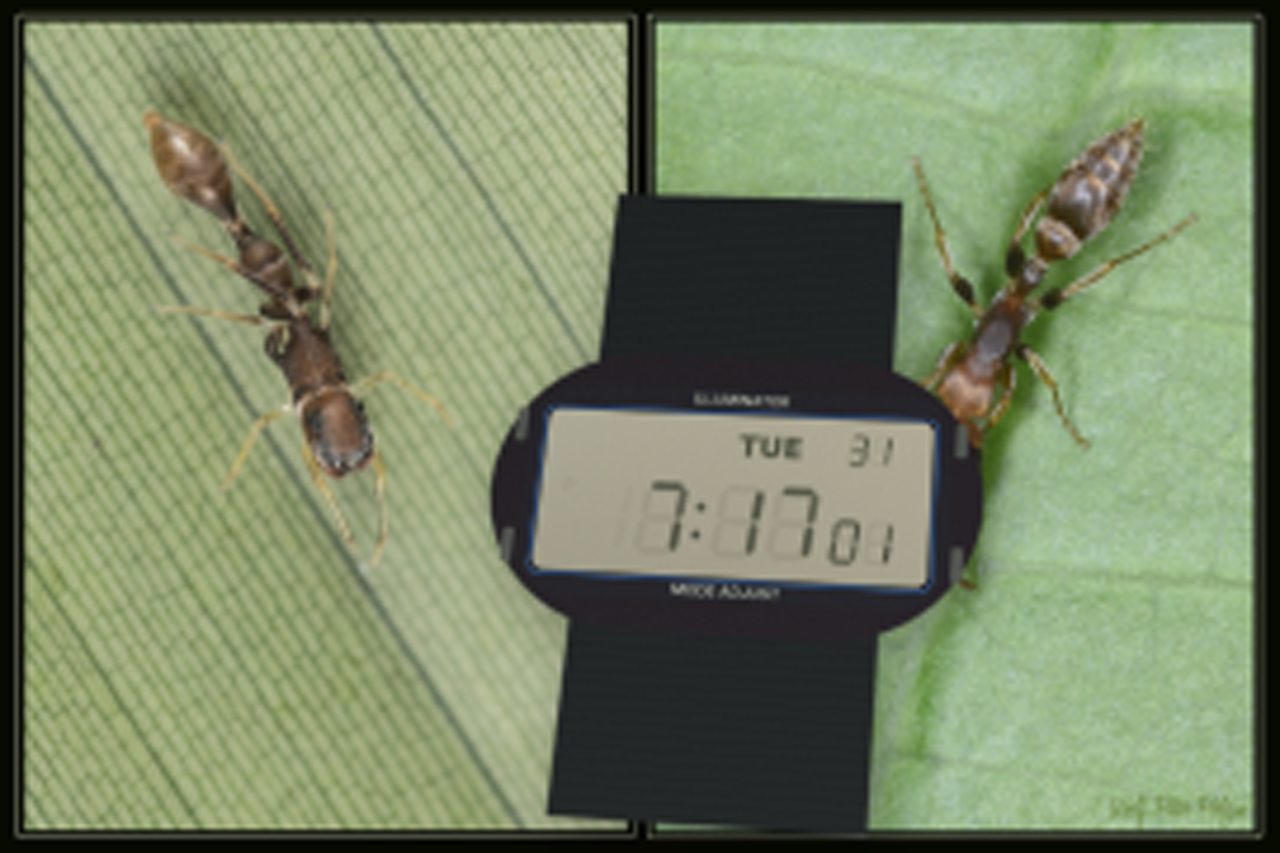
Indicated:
7.17.01
